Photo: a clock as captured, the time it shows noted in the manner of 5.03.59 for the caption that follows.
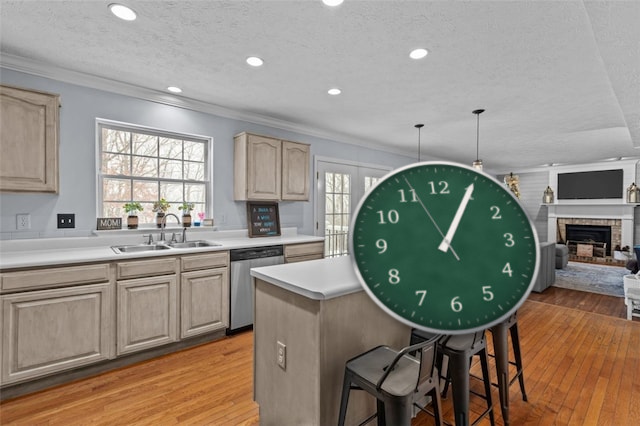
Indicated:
1.04.56
